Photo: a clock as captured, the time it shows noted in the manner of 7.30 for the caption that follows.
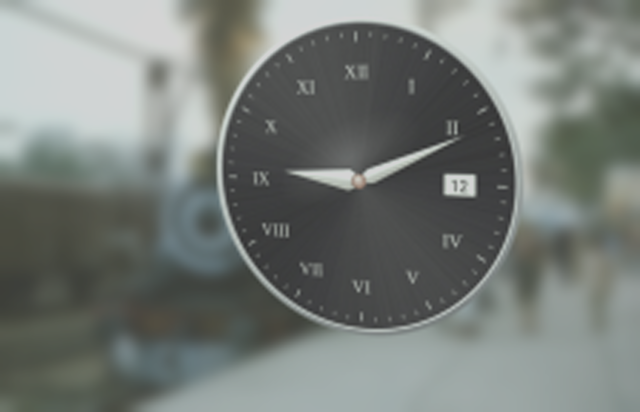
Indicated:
9.11
